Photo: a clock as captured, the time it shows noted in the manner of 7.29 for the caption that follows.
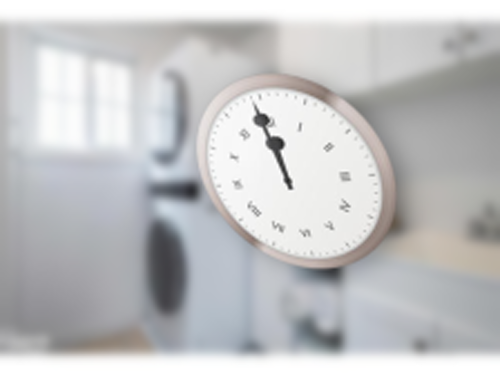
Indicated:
11.59
